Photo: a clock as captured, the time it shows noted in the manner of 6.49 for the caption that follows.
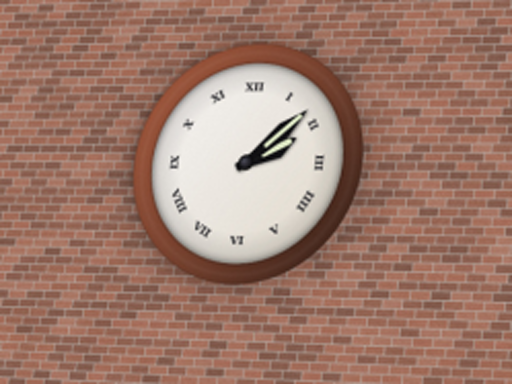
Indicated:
2.08
